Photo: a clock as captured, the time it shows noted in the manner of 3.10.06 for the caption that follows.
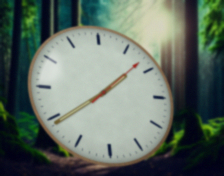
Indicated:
1.39.08
